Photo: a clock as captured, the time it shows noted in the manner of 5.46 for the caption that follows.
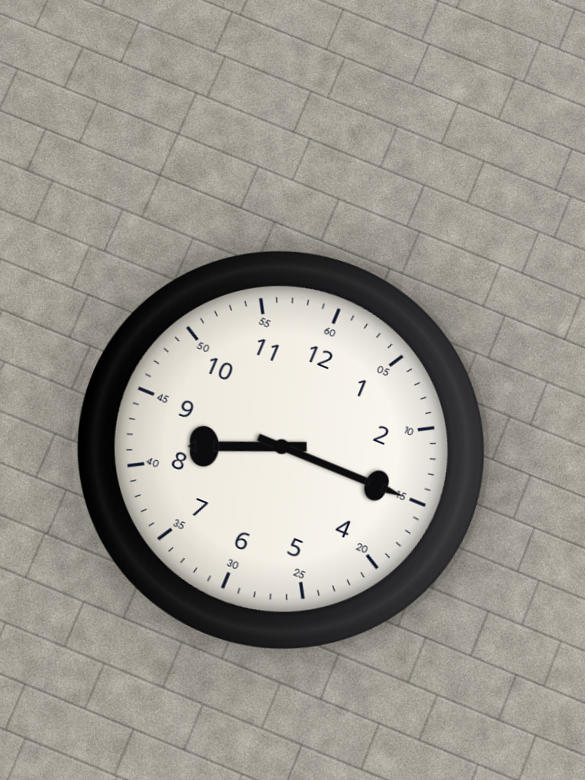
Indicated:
8.15
